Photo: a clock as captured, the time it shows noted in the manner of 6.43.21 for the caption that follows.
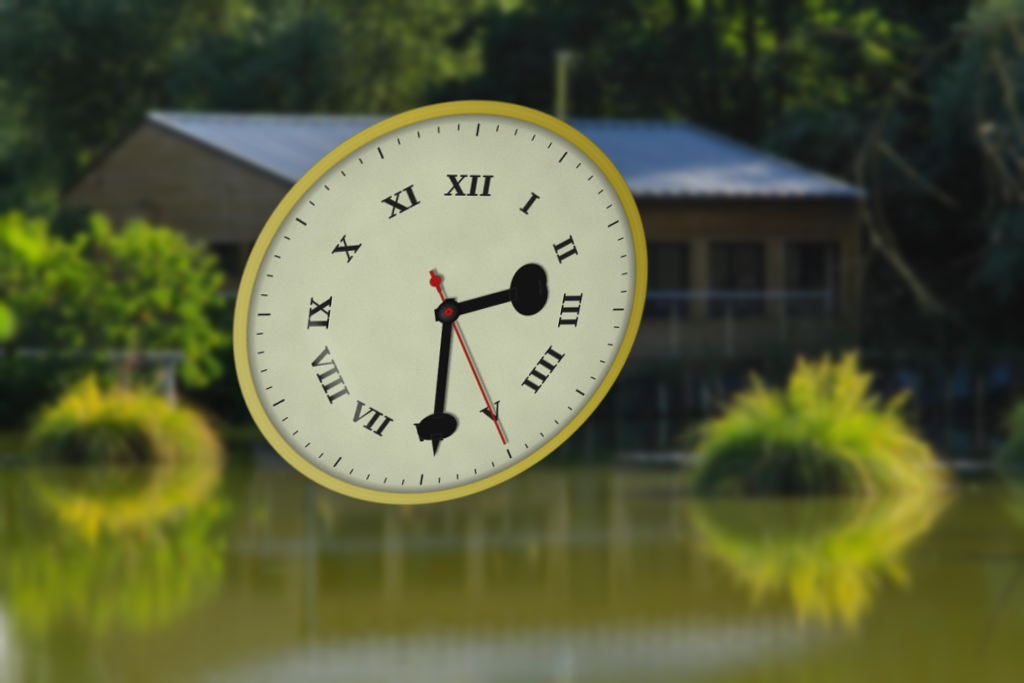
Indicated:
2.29.25
